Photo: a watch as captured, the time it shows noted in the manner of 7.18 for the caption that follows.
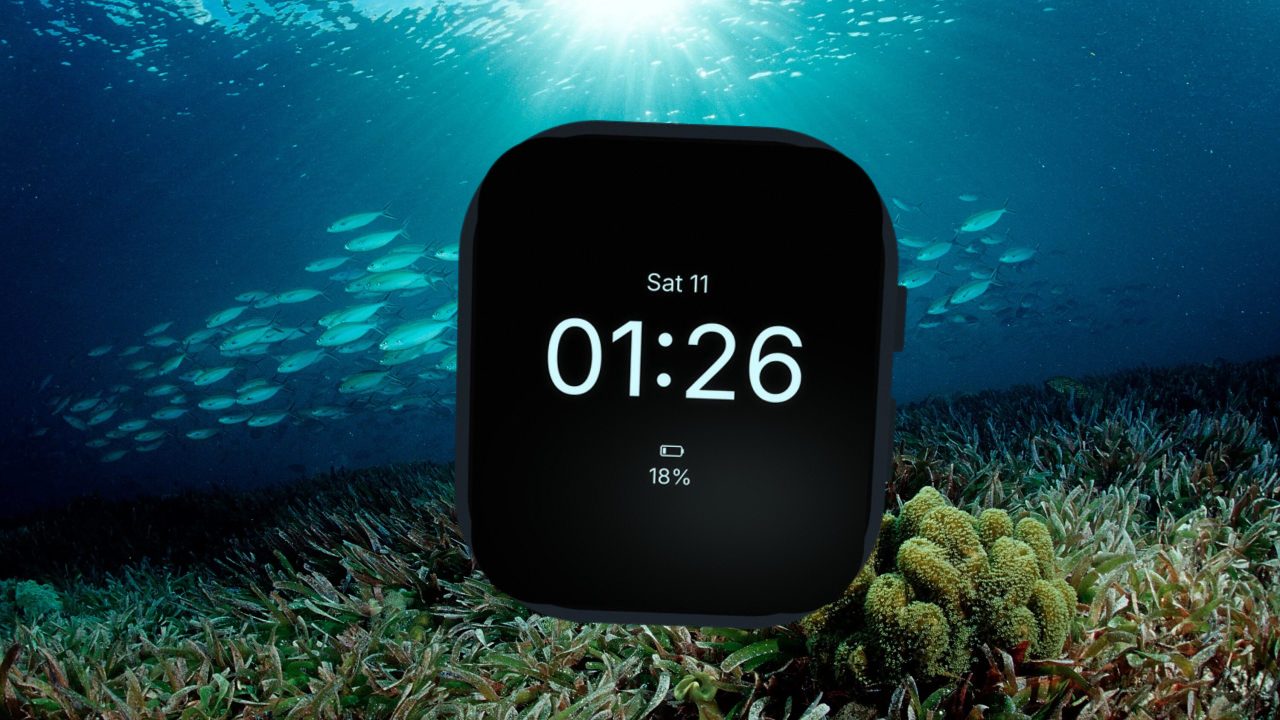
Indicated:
1.26
